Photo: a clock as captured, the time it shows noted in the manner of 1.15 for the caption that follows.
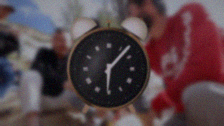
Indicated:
6.07
